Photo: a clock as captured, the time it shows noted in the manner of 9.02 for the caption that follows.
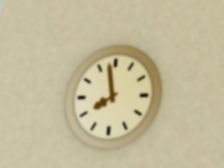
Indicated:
7.58
